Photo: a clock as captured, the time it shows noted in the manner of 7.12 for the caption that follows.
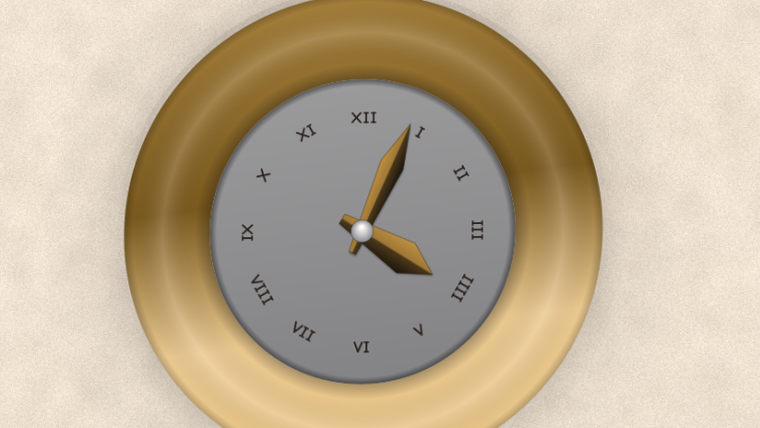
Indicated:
4.04
